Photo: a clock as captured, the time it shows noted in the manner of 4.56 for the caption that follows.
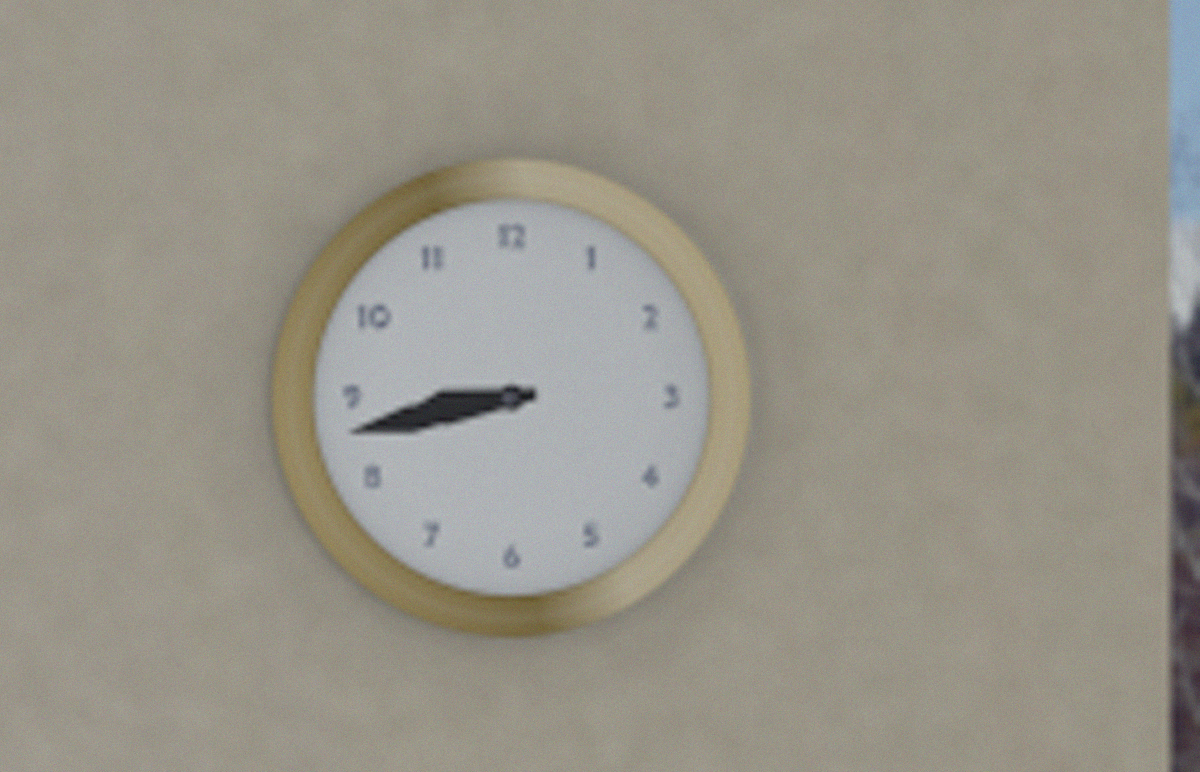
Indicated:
8.43
